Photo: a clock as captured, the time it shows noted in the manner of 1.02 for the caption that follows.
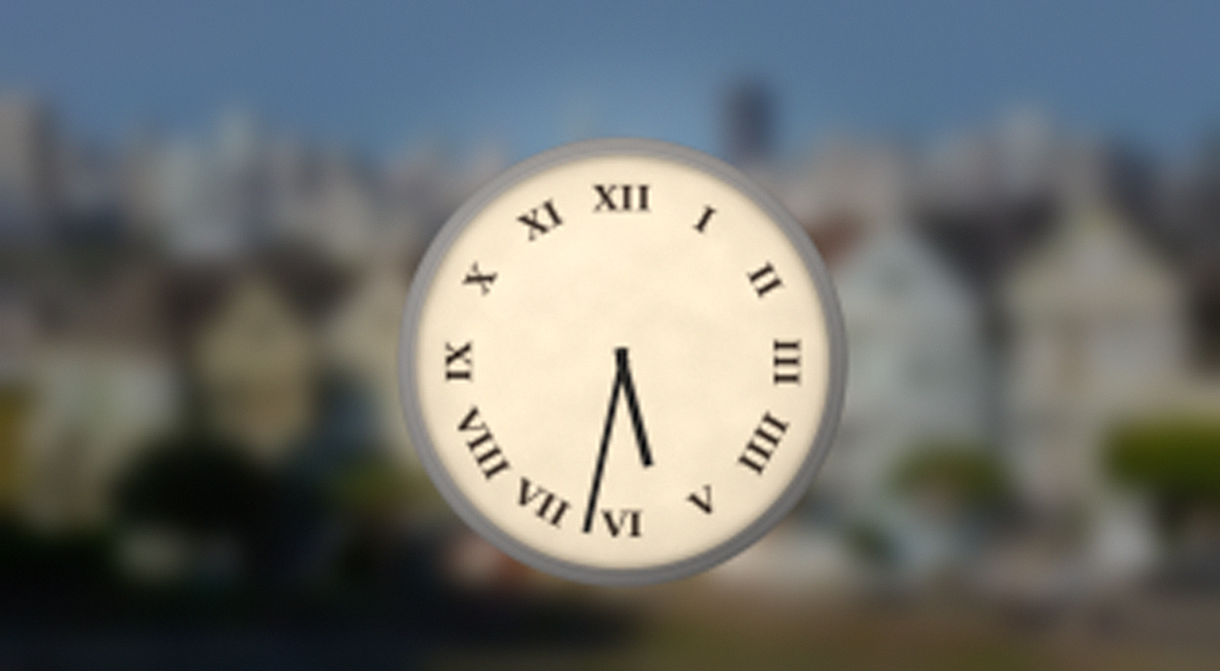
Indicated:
5.32
